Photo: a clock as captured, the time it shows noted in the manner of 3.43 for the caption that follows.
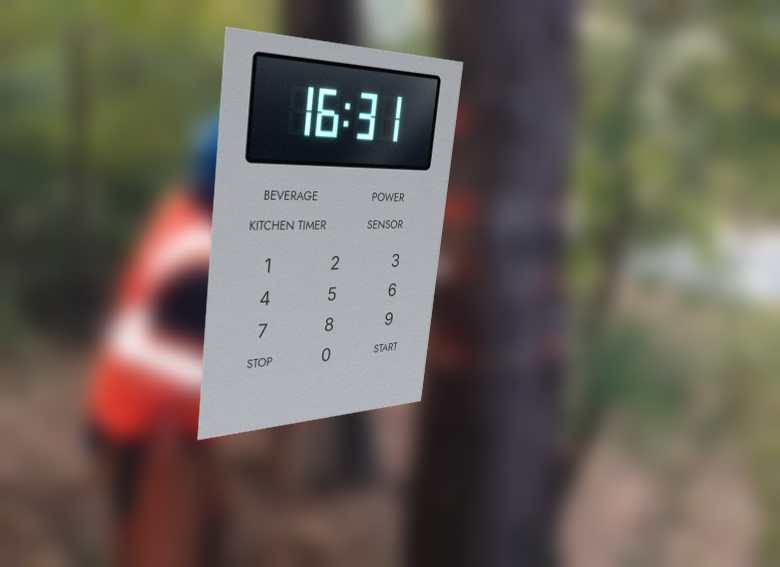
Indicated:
16.31
